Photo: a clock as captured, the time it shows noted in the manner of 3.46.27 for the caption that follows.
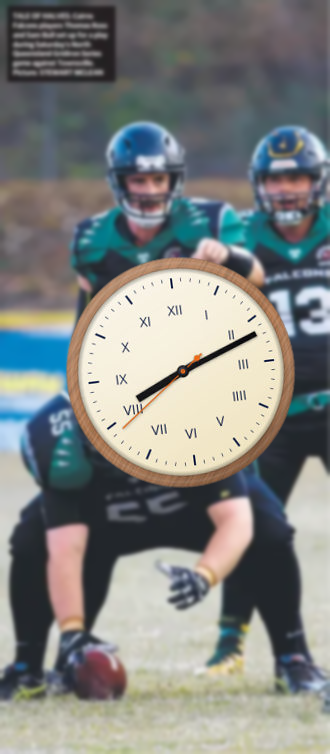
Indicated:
8.11.39
